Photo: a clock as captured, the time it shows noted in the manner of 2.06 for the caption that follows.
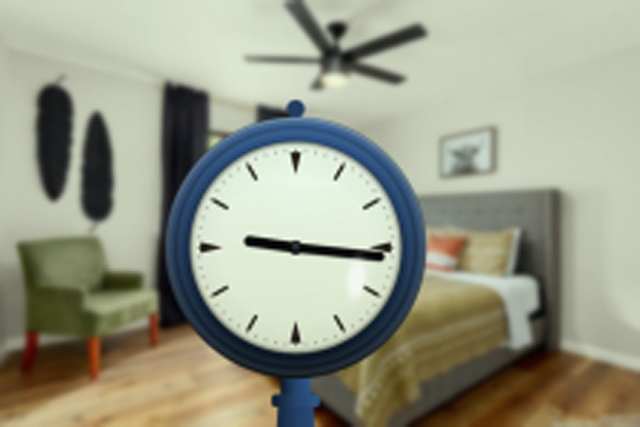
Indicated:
9.16
